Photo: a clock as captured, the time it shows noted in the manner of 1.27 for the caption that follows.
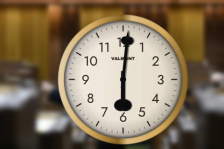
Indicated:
6.01
